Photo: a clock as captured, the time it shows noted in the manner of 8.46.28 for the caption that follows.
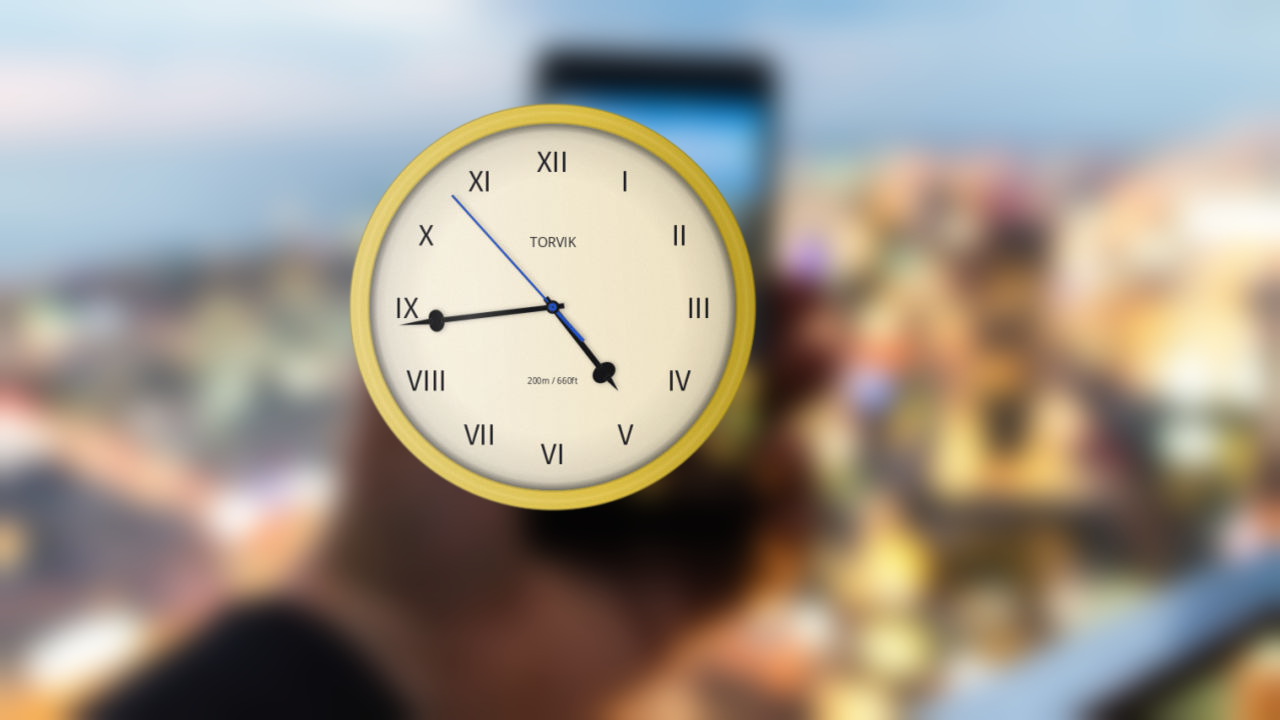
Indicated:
4.43.53
